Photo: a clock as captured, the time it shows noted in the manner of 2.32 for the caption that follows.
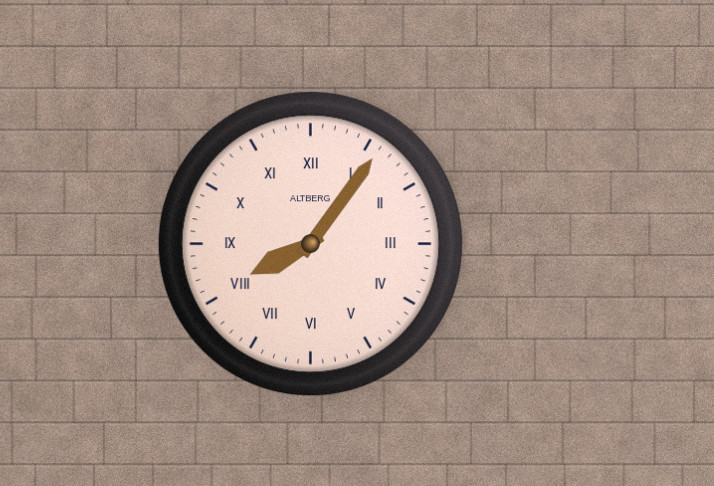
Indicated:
8.06
